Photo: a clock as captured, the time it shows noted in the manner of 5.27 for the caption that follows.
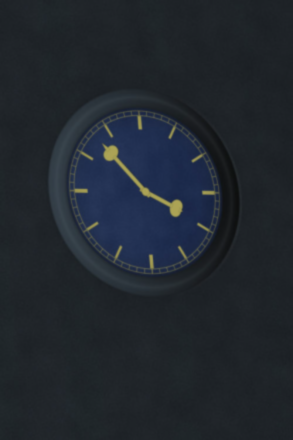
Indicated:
3.53
